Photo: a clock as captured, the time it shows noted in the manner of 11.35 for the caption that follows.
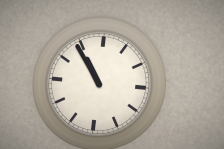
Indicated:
10.54
